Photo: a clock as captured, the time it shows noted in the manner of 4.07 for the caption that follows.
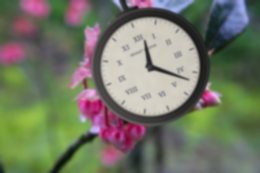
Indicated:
12.22
